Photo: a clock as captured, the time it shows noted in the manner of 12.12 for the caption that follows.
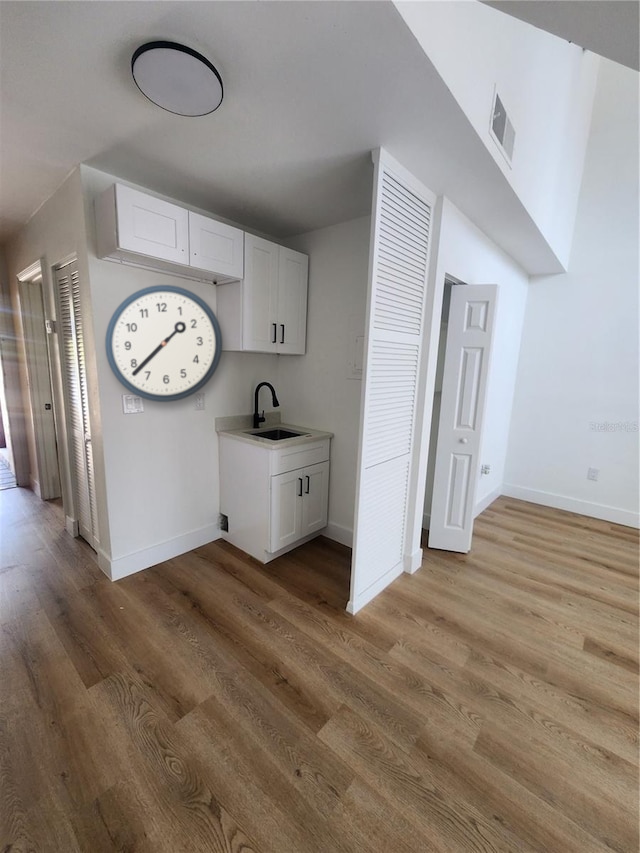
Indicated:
1.38
